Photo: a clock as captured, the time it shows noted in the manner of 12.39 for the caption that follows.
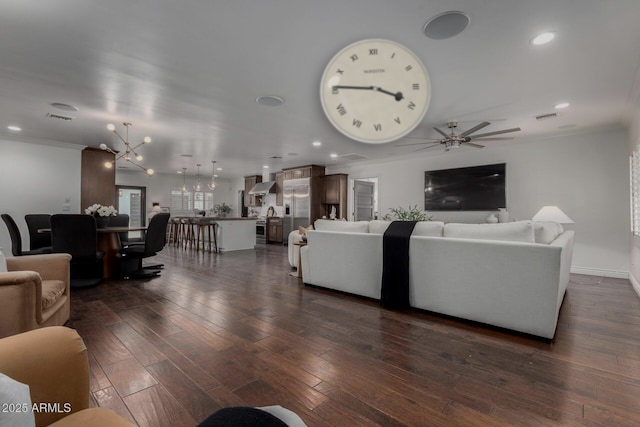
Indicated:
3.46
